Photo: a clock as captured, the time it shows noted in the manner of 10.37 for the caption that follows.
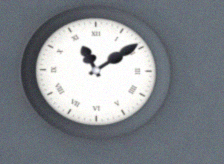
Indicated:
11.09
